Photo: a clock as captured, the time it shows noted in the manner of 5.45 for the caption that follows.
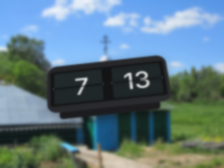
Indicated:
7.13
